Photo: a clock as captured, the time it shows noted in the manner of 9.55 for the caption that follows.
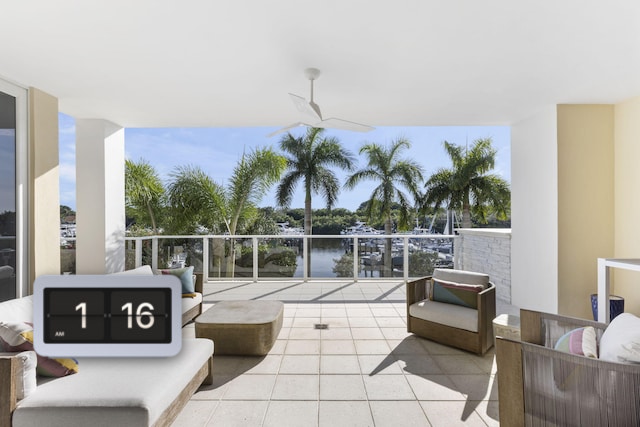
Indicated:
1.16
